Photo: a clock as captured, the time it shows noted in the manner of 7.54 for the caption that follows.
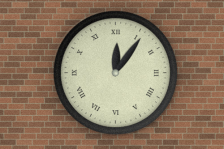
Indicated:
12.06
